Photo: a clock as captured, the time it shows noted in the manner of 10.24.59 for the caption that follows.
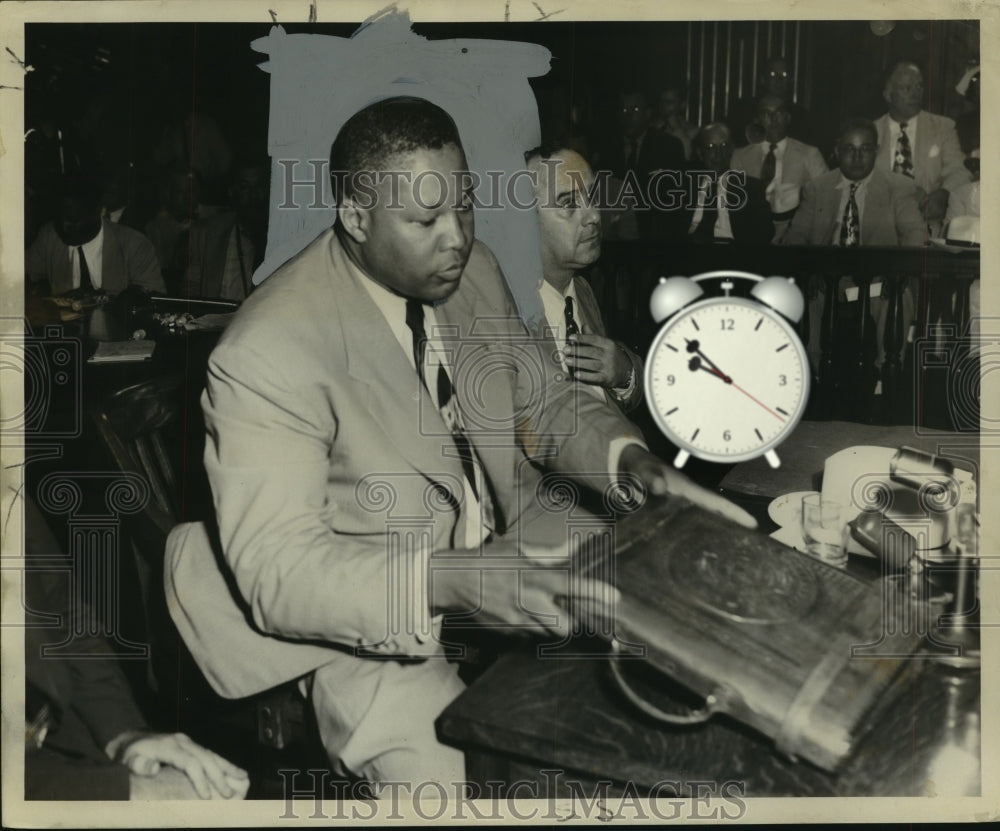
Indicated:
9.52.21
